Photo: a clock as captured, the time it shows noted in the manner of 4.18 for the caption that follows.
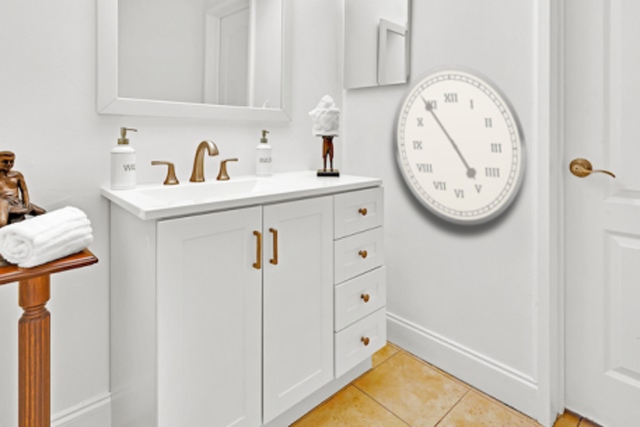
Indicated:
4.54
